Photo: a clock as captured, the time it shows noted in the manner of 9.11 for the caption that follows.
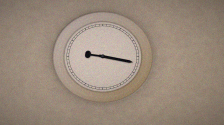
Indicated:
9.17
